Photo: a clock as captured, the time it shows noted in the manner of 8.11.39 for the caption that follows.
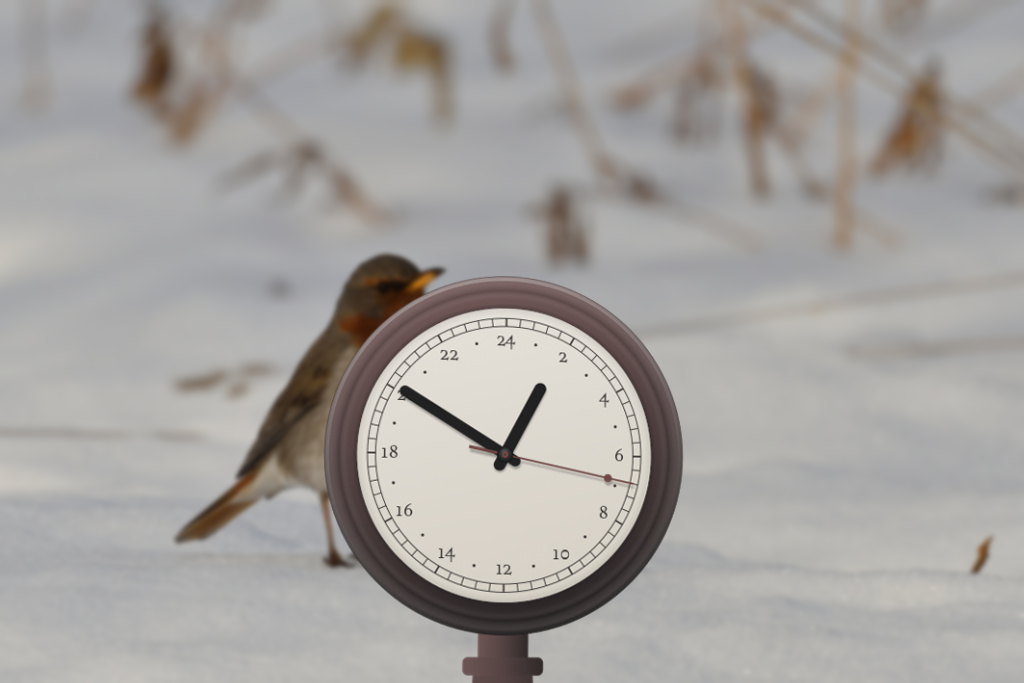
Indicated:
1.50.17
